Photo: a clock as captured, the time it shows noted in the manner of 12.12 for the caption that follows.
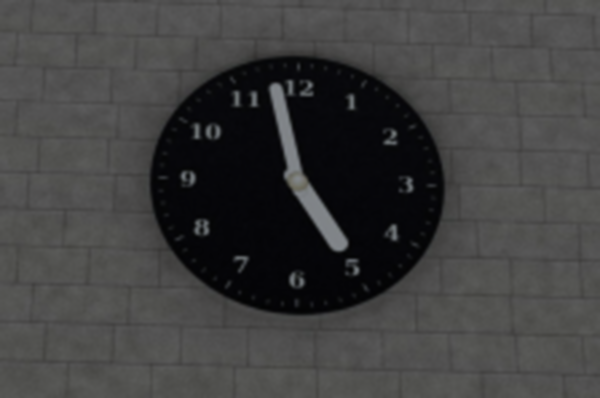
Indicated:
4.58
